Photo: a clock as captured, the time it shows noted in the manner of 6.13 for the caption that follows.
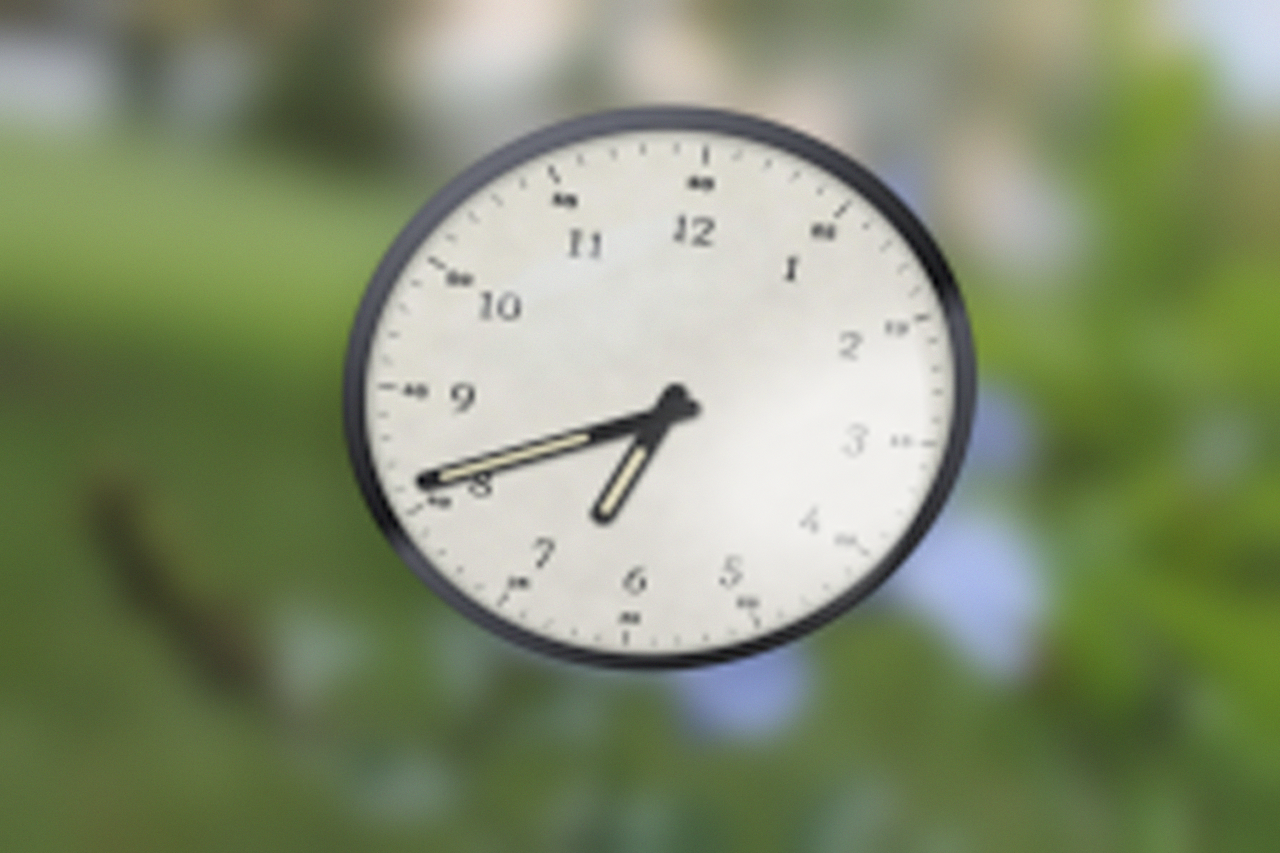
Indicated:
6.41
